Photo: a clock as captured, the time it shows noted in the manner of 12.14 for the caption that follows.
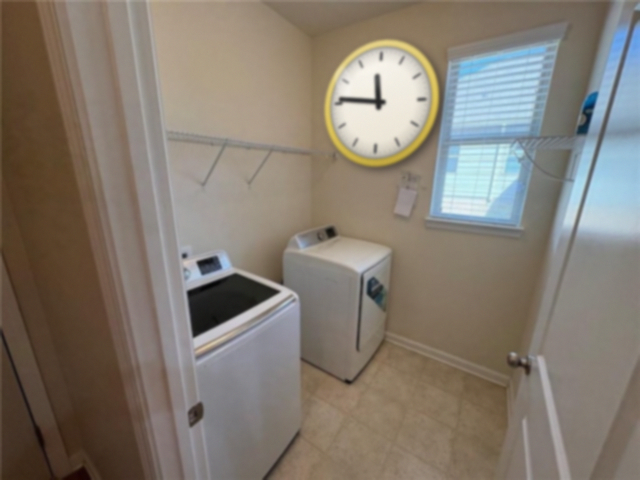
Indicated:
11.46
